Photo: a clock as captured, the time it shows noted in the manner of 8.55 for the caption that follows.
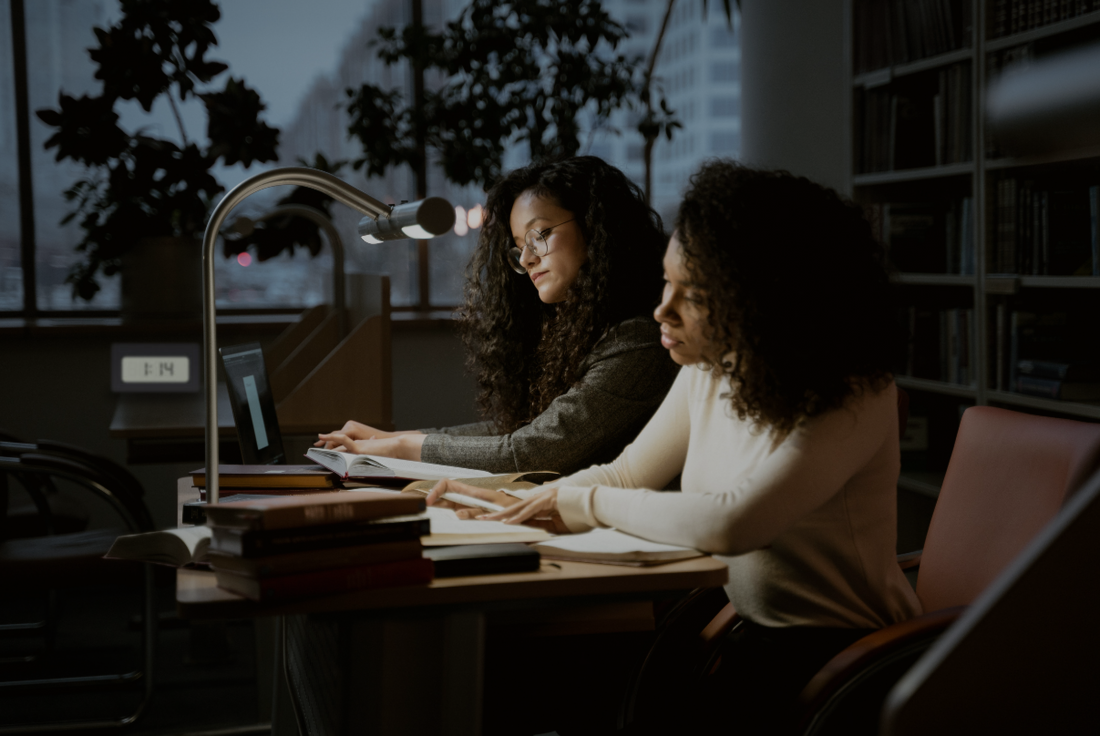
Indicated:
1.14
